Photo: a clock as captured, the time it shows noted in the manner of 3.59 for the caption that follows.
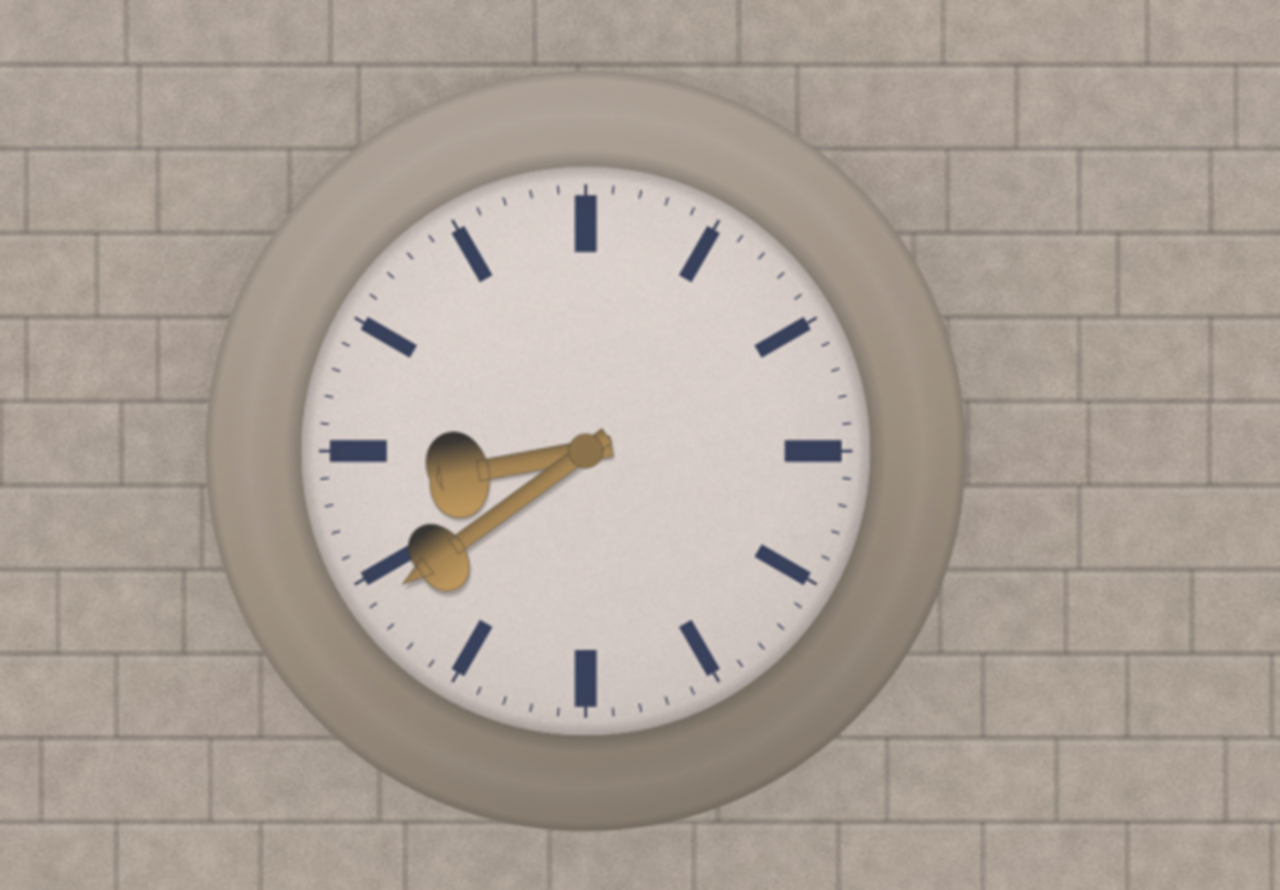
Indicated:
8.39
